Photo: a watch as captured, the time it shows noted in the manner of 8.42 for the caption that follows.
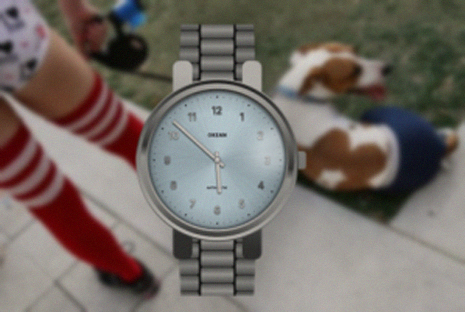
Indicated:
5.52
